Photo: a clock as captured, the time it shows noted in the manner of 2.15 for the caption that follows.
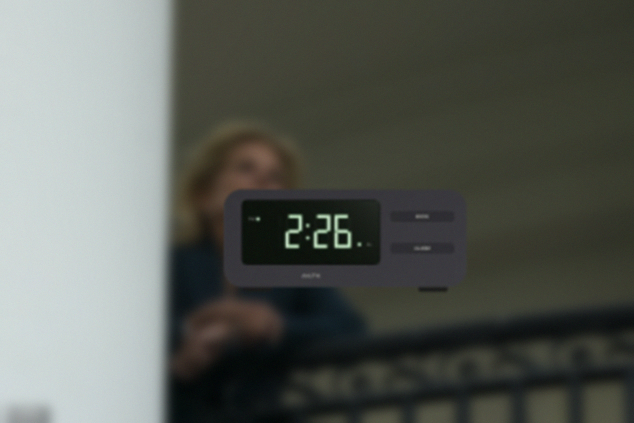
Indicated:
2.26
